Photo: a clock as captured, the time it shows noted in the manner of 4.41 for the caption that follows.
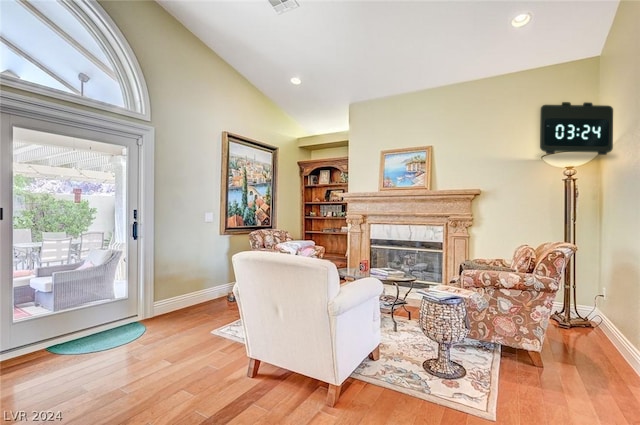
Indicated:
3.24
